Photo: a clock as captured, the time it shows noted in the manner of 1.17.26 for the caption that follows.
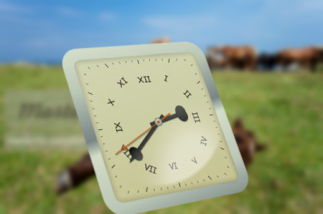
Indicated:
2.38.41
